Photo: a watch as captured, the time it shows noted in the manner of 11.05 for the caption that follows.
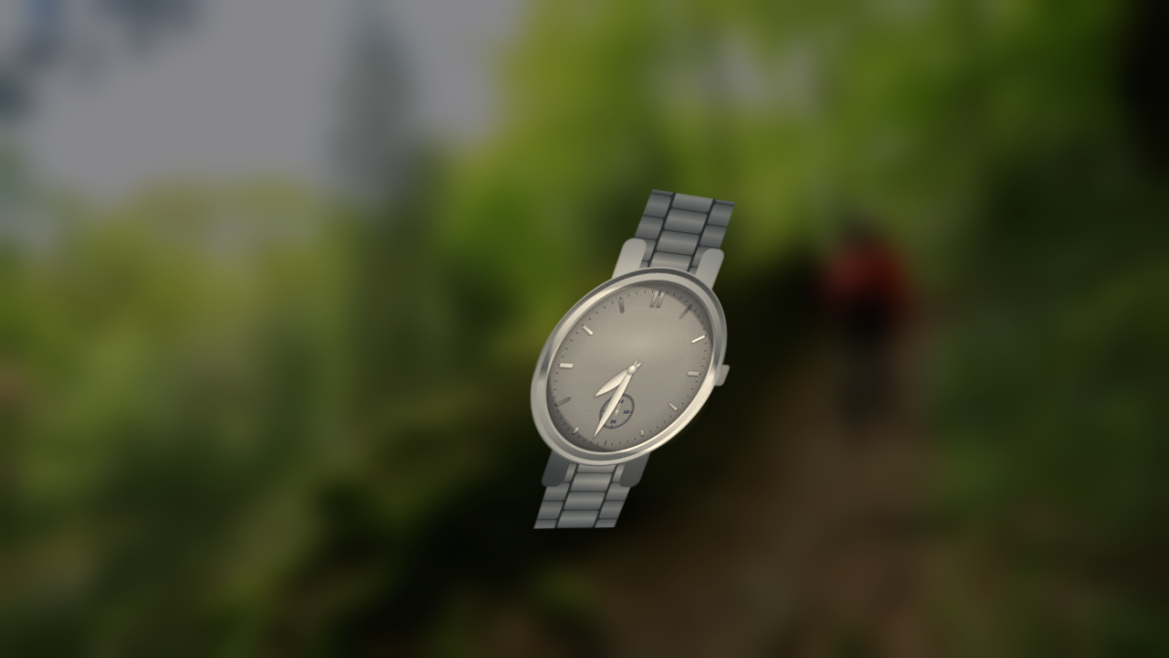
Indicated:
7.32
